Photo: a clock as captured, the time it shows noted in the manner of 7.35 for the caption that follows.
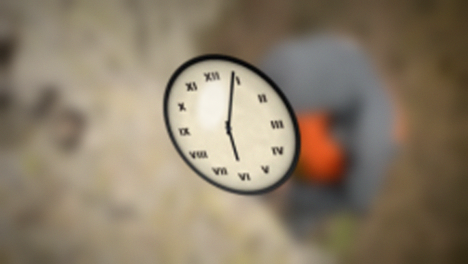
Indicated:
6.04
